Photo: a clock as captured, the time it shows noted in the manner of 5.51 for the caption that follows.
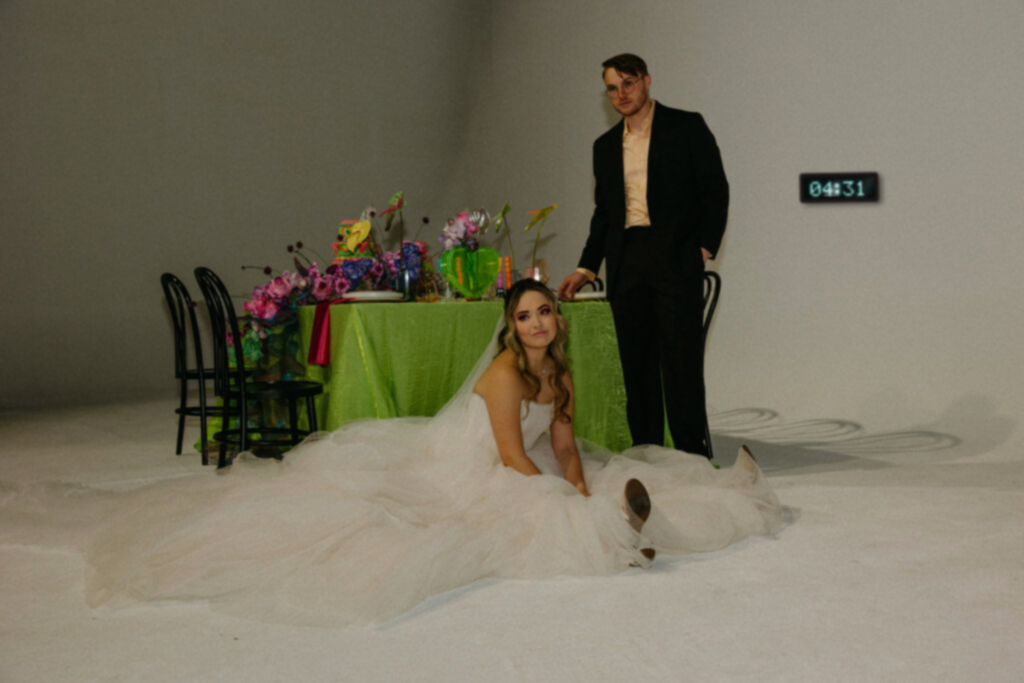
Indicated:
4.31
